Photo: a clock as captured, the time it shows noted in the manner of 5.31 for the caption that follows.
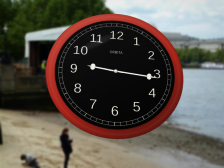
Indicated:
9.16
